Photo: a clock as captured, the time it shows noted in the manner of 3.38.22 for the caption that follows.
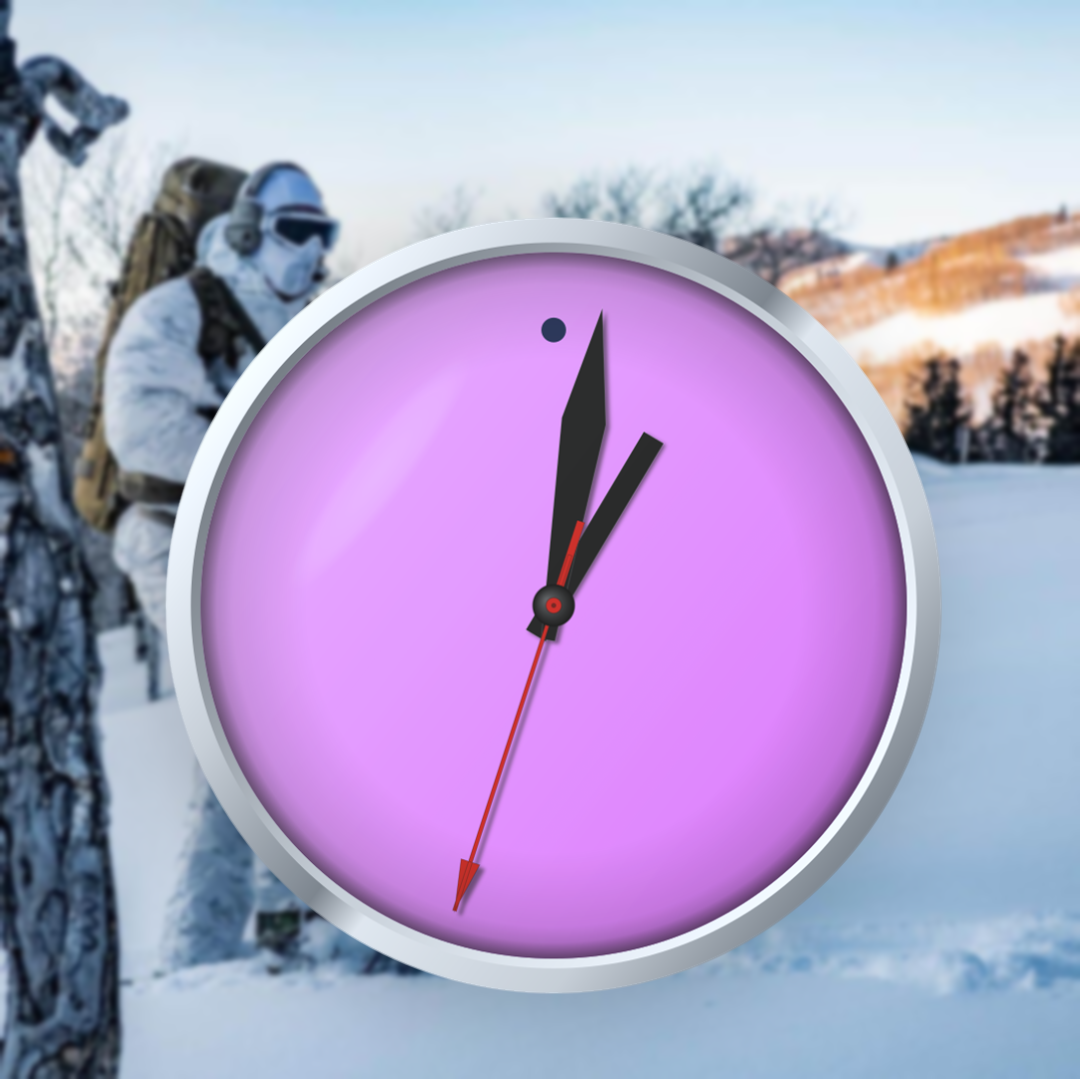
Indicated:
1.01.33
